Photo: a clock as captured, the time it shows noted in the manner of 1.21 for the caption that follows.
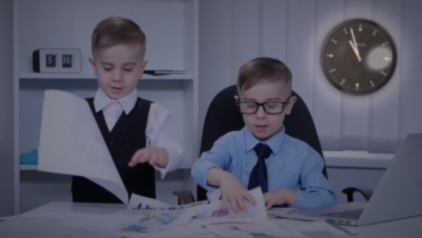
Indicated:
10.57
